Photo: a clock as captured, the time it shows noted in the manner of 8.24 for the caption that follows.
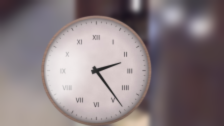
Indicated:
2.24
